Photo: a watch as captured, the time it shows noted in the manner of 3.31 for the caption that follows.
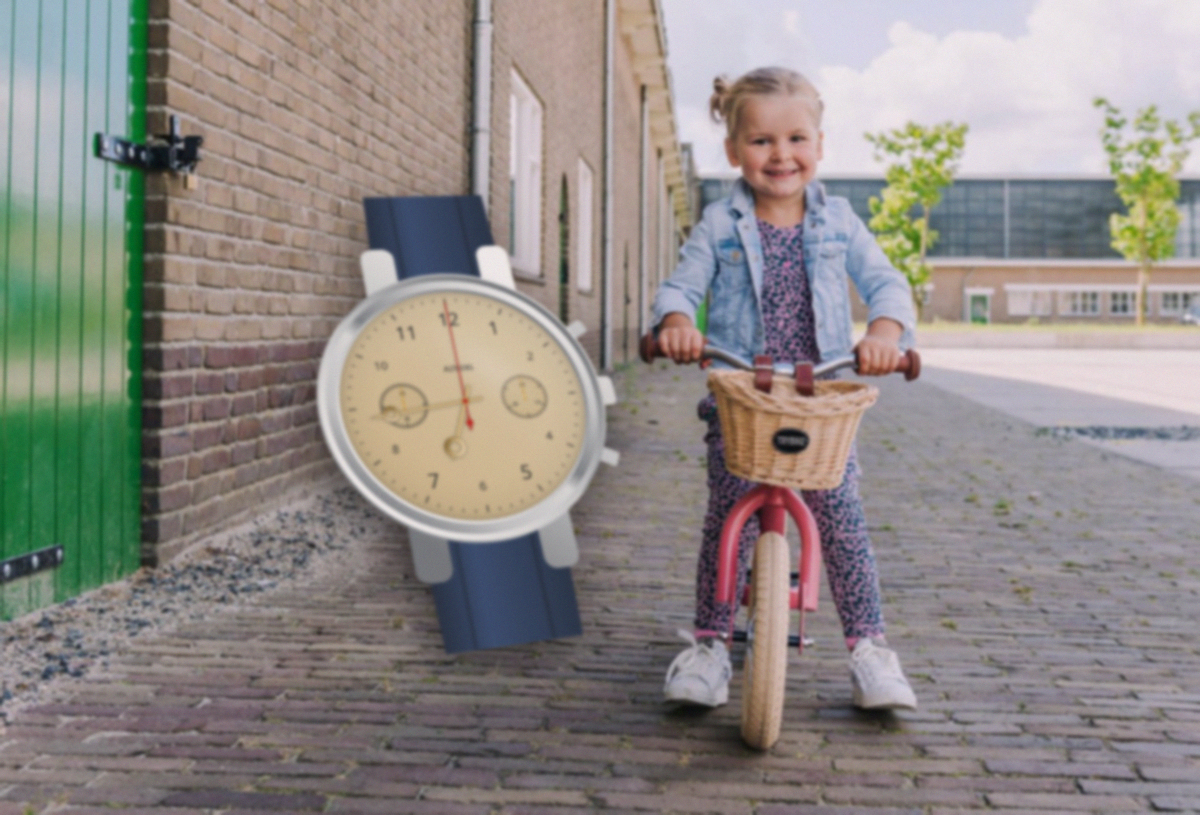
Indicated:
6.44
